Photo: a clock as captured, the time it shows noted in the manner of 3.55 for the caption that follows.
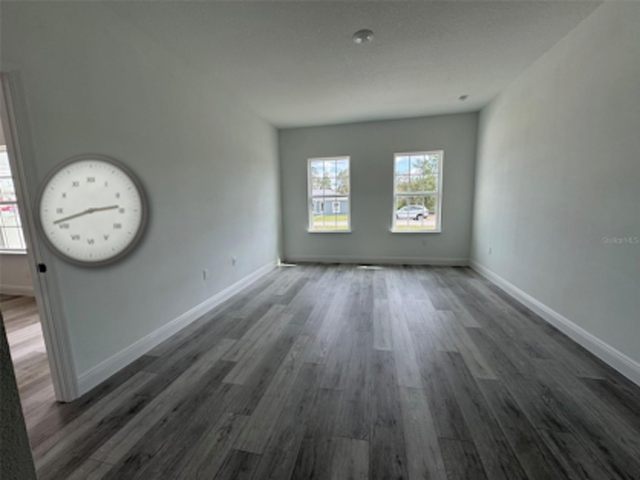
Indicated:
2.42
